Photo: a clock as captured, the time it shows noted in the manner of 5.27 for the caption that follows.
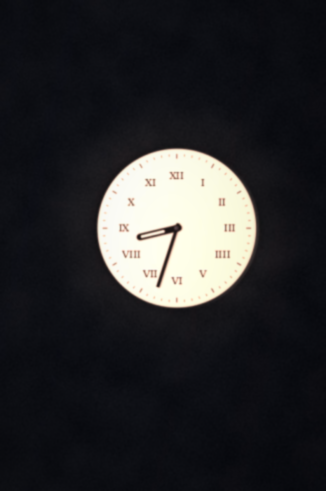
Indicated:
8.33
